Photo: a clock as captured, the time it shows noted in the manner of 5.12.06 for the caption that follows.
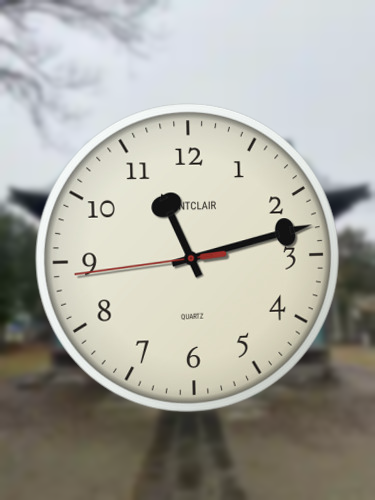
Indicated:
11.12.44
